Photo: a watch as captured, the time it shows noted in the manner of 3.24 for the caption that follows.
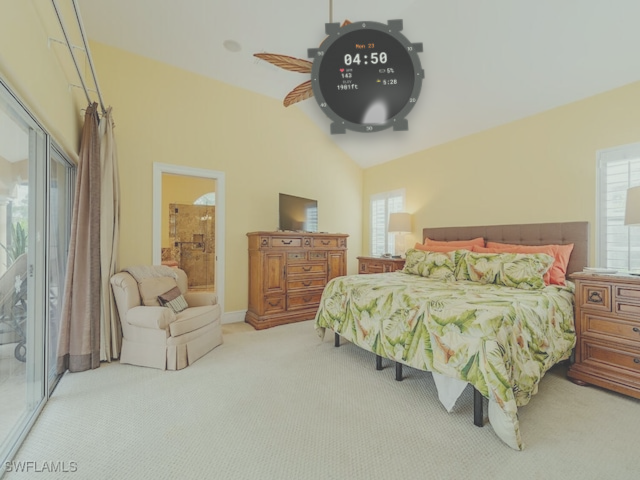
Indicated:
4.50
